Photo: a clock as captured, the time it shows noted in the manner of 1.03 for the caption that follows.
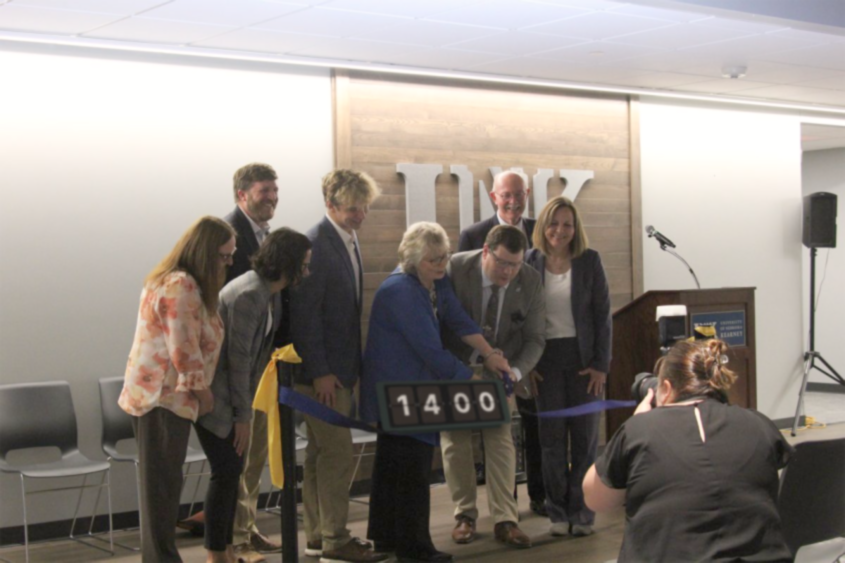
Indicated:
14.00
